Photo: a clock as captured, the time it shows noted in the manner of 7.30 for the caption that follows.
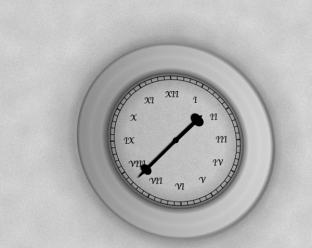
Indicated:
1.38
